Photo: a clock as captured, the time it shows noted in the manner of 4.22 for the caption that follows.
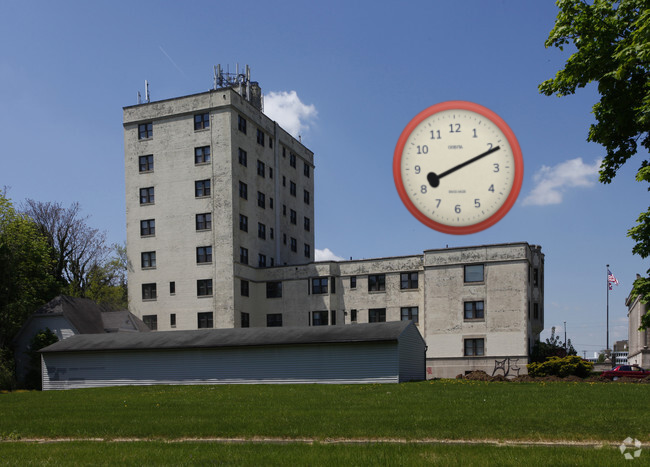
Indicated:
8.11
